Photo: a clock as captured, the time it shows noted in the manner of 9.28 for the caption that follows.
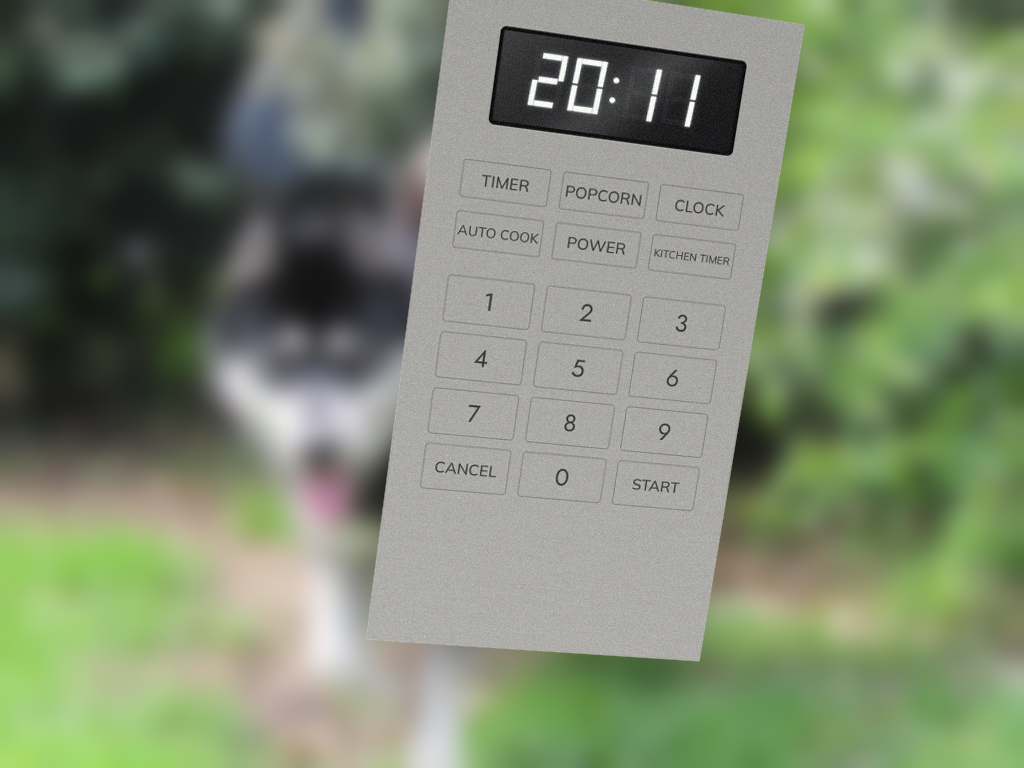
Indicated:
20.11
